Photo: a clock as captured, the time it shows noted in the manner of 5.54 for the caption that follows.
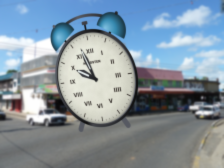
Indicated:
9.57
